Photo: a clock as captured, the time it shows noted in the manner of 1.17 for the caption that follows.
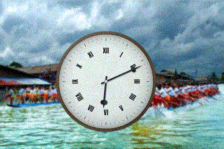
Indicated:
6.11
